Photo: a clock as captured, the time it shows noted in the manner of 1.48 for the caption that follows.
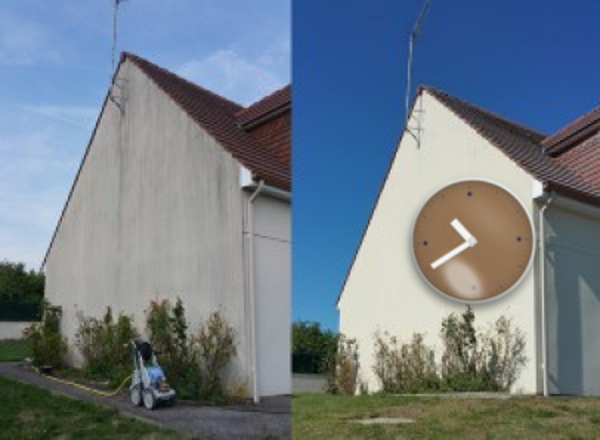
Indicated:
10.40
